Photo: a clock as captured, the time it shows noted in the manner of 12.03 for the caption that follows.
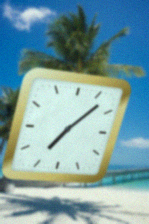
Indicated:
7.07
